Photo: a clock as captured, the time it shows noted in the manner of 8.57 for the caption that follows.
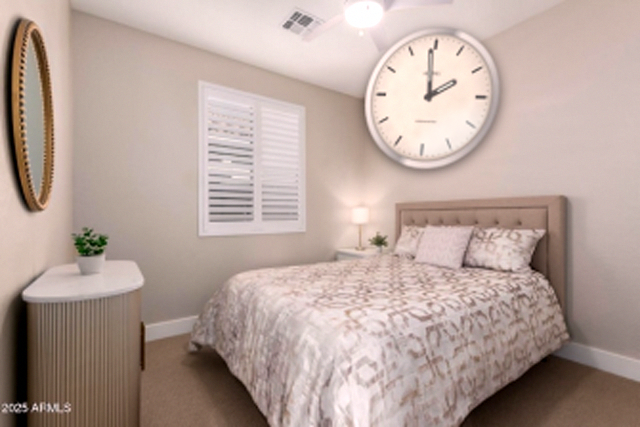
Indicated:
1.59
